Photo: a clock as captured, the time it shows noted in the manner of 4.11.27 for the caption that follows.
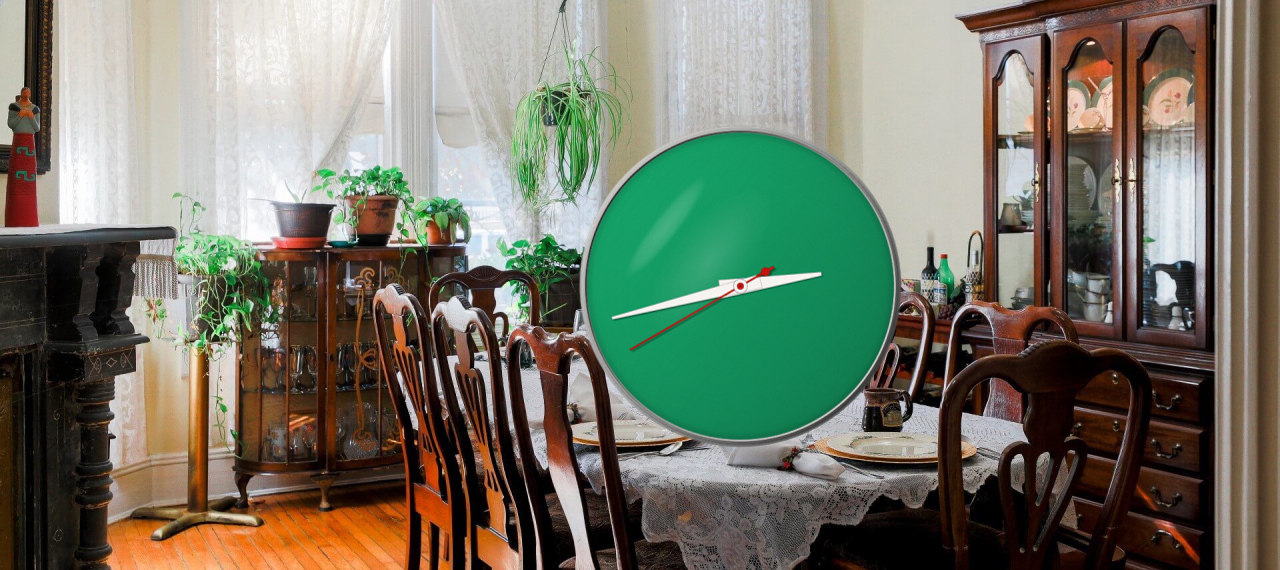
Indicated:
2.42.40
